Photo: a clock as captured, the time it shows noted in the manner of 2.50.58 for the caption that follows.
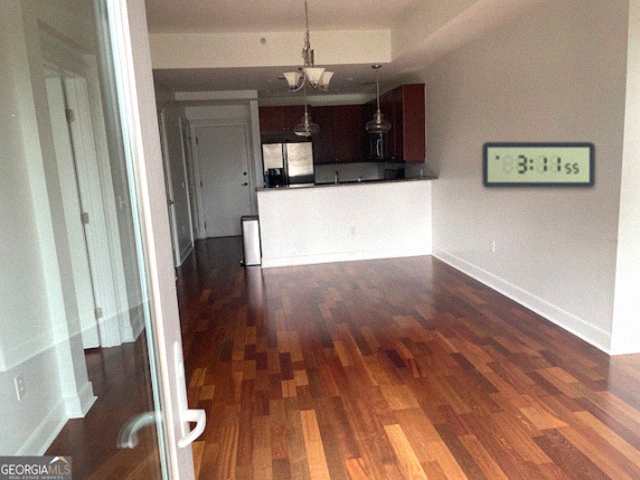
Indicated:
3.11.55
